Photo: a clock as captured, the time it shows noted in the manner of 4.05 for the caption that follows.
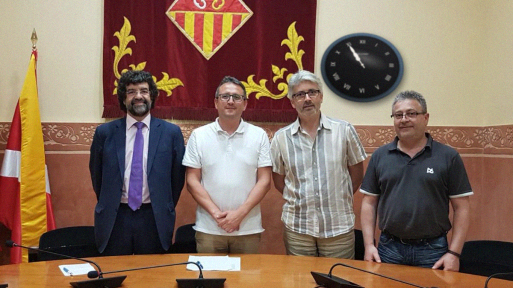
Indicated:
10.55
